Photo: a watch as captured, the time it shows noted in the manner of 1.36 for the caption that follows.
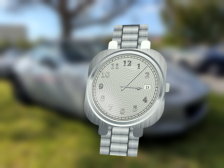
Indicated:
3.07
